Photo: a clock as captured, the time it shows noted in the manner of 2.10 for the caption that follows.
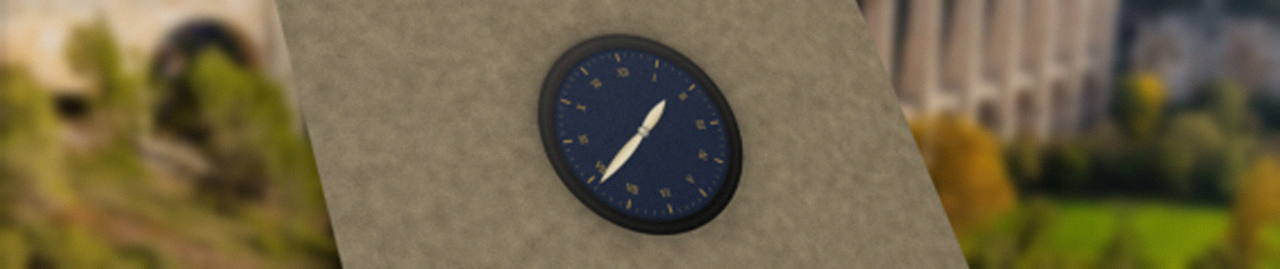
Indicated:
1.39
